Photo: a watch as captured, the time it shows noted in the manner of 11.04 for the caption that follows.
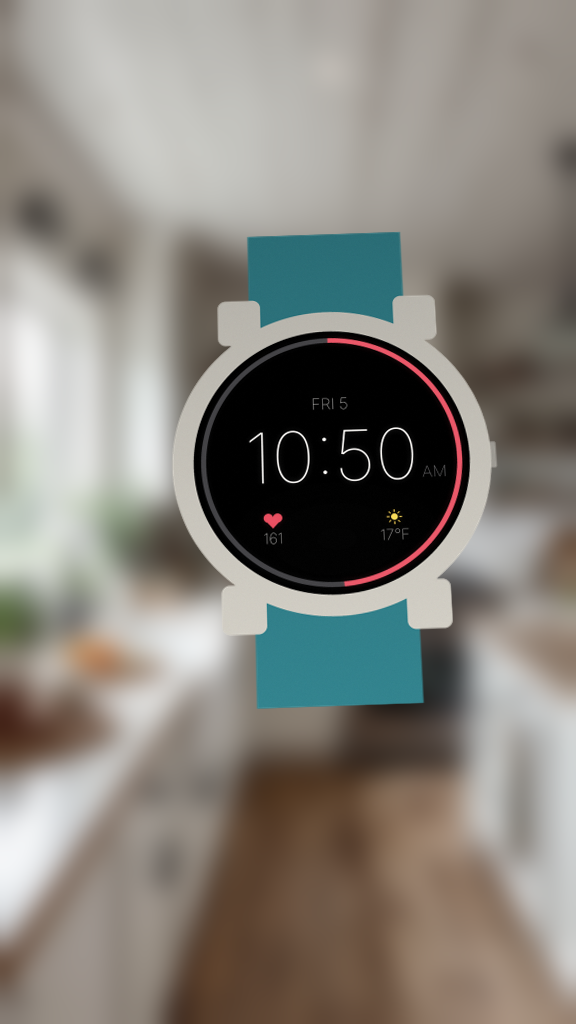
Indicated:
10.50
